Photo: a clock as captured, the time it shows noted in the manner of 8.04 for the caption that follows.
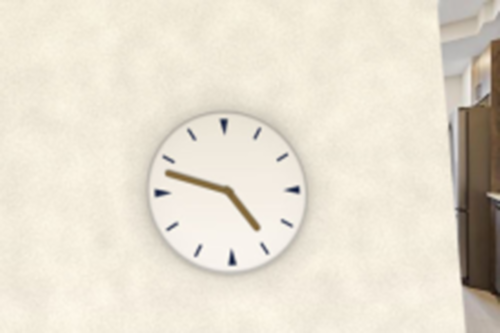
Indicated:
4.48
